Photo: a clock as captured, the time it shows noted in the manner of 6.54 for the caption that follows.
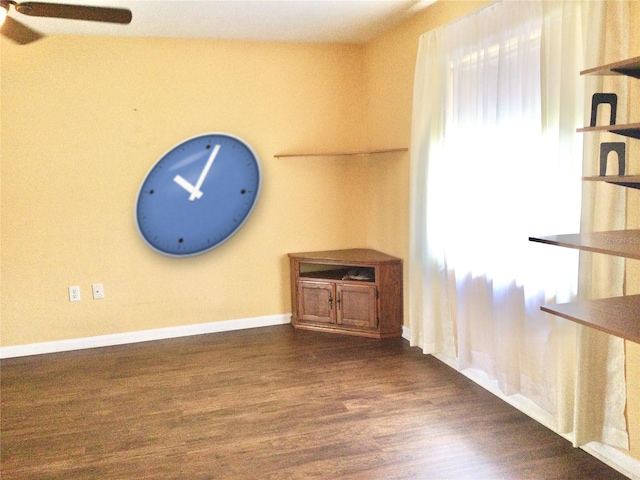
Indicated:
10.02
